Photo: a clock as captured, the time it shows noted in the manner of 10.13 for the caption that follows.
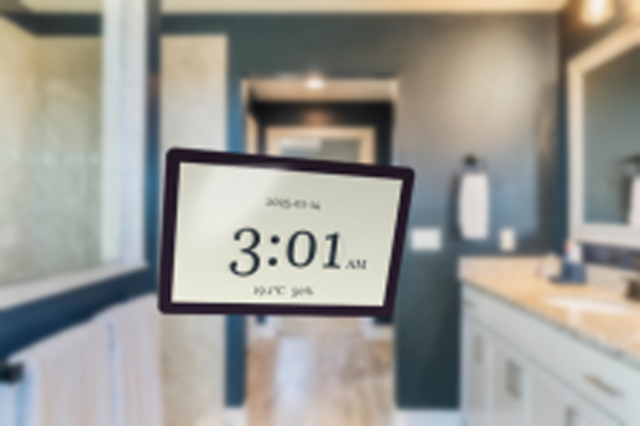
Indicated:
3.01
